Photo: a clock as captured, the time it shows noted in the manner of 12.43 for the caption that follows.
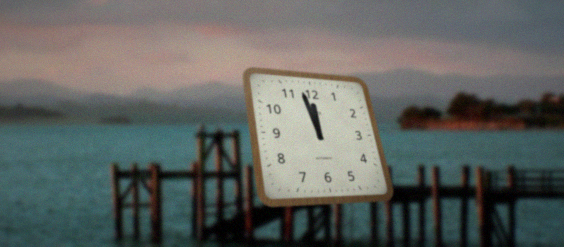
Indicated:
11.58
